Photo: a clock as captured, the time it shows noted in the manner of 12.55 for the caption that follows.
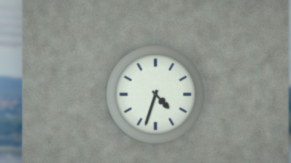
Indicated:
4.33
